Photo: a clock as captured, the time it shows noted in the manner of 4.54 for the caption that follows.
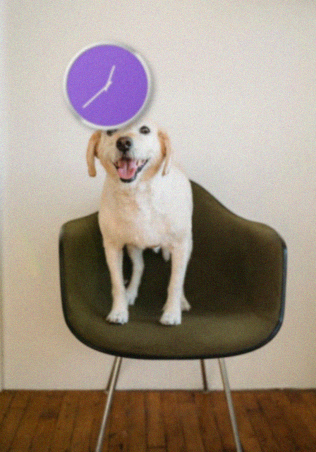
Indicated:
12.38
